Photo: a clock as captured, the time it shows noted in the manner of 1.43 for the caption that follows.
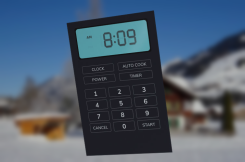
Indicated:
8.09
